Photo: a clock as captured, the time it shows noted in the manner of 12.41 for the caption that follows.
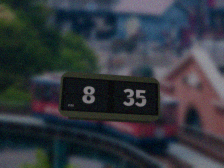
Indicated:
8.35
